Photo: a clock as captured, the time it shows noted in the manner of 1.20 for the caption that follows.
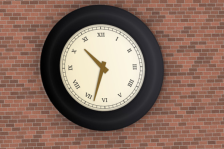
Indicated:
10.33
